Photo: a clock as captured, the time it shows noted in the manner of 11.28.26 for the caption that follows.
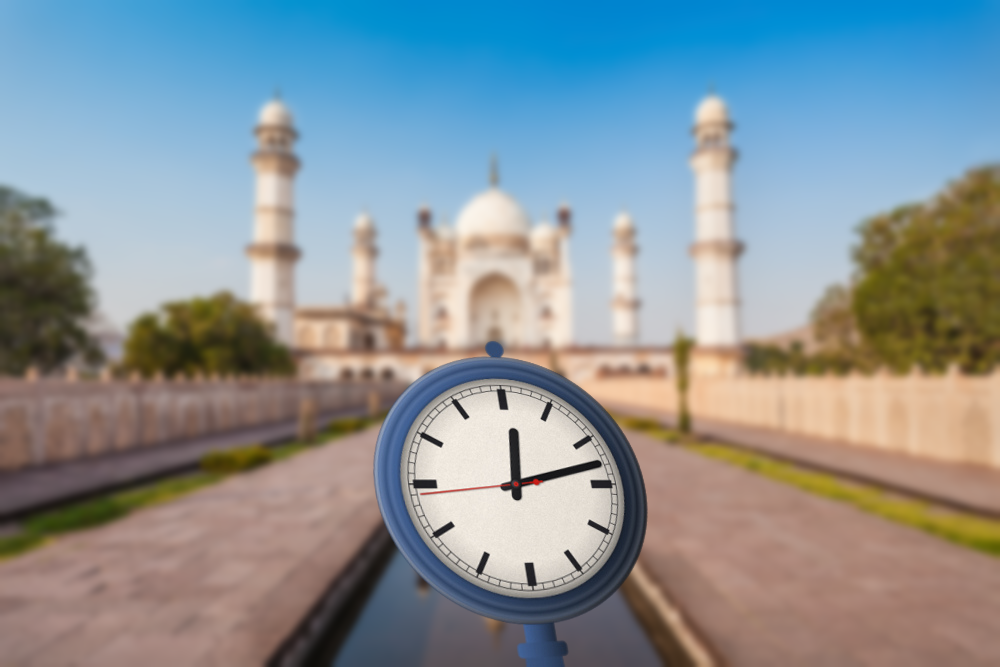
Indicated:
12.12.44
